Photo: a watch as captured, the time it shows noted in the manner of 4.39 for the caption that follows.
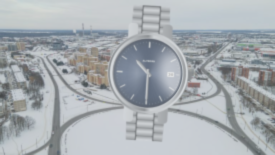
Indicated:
10.30
